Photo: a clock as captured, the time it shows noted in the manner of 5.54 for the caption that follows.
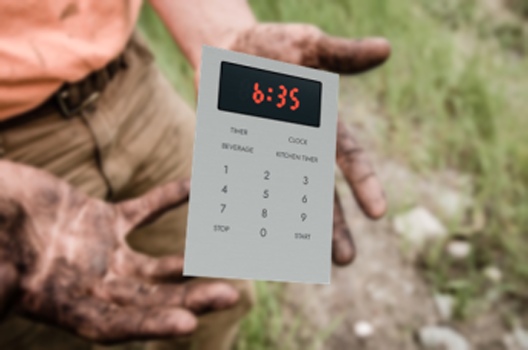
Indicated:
6.35
